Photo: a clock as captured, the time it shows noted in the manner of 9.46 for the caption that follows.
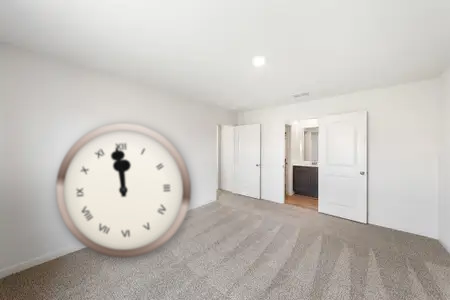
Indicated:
11.59
